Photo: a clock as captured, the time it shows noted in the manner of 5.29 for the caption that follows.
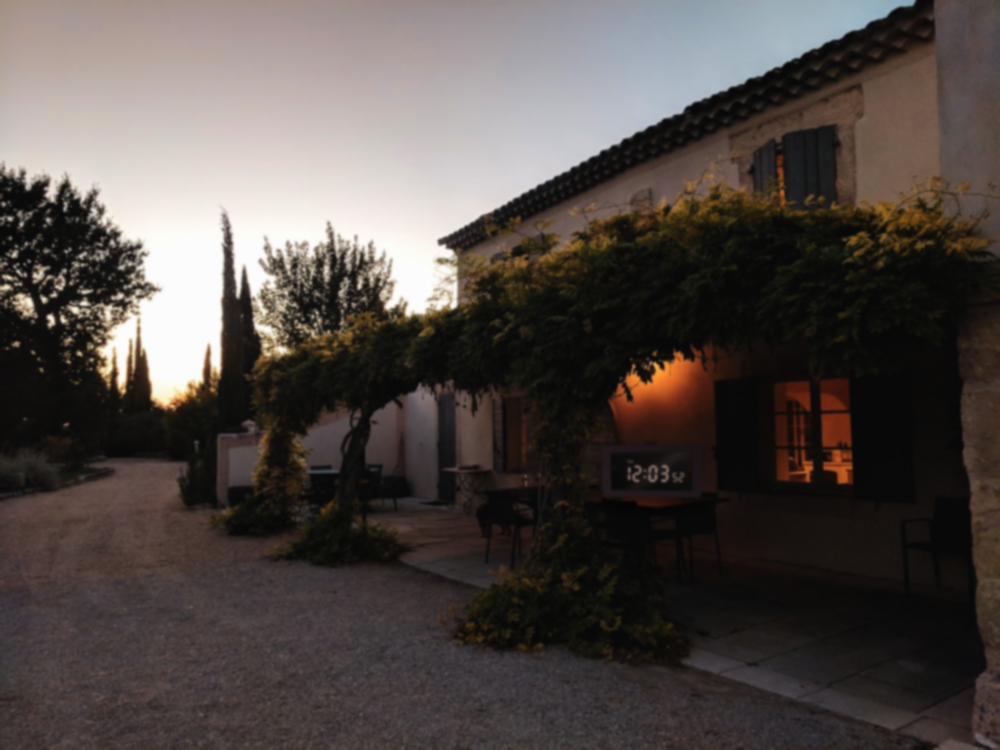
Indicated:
12.03
